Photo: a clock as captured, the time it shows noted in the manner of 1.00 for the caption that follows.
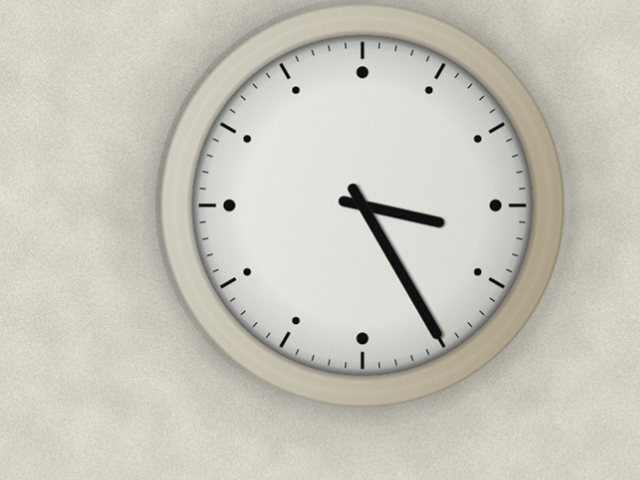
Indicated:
3.25
